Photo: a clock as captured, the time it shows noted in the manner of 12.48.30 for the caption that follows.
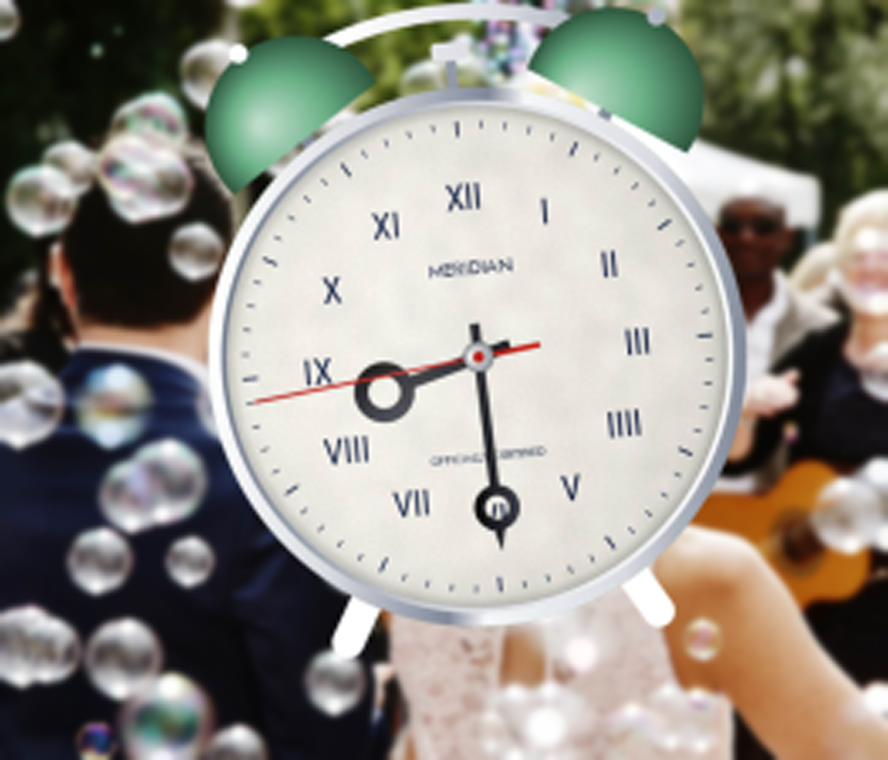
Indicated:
8.29.44
